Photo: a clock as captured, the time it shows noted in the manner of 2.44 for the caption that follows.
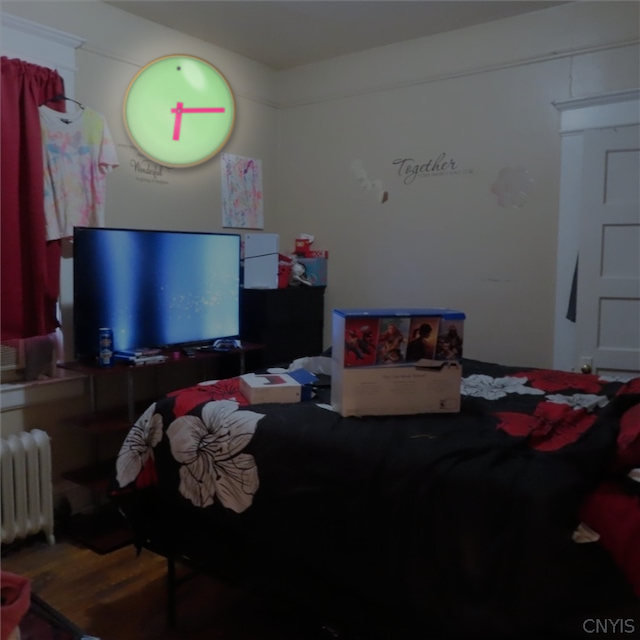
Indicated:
6.15
